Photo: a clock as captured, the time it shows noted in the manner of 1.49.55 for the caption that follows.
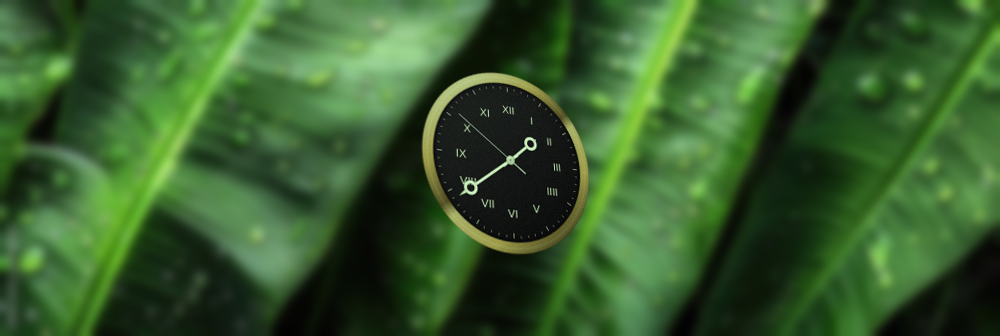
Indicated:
1.38.51
